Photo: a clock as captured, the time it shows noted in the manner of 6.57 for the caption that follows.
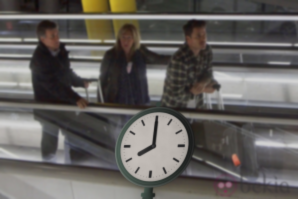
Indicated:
8.00
